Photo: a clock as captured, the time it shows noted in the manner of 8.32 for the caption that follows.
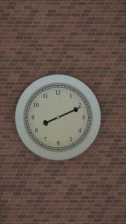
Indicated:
8.11
